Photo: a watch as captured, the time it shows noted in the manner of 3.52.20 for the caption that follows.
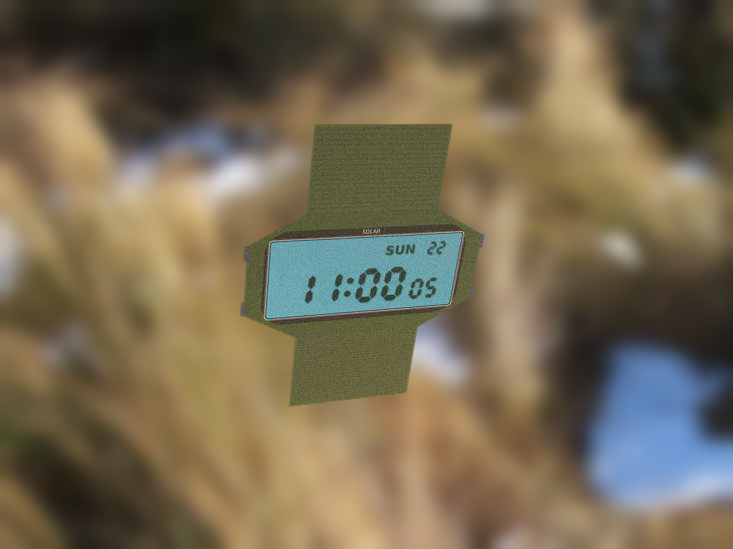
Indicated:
11.00.05
